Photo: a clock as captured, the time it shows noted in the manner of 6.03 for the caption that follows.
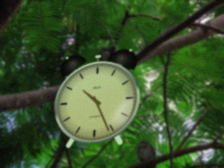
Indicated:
10.26
